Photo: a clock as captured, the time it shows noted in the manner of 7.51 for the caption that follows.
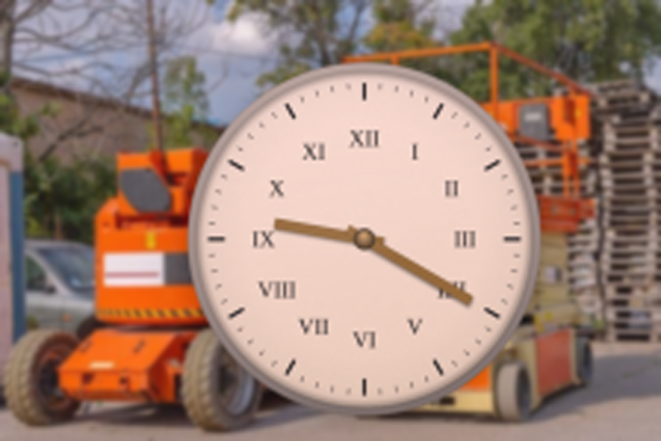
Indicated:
9.20
